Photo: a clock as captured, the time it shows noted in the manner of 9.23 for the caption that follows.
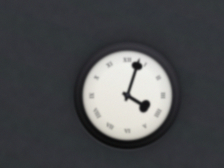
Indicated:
4.03
